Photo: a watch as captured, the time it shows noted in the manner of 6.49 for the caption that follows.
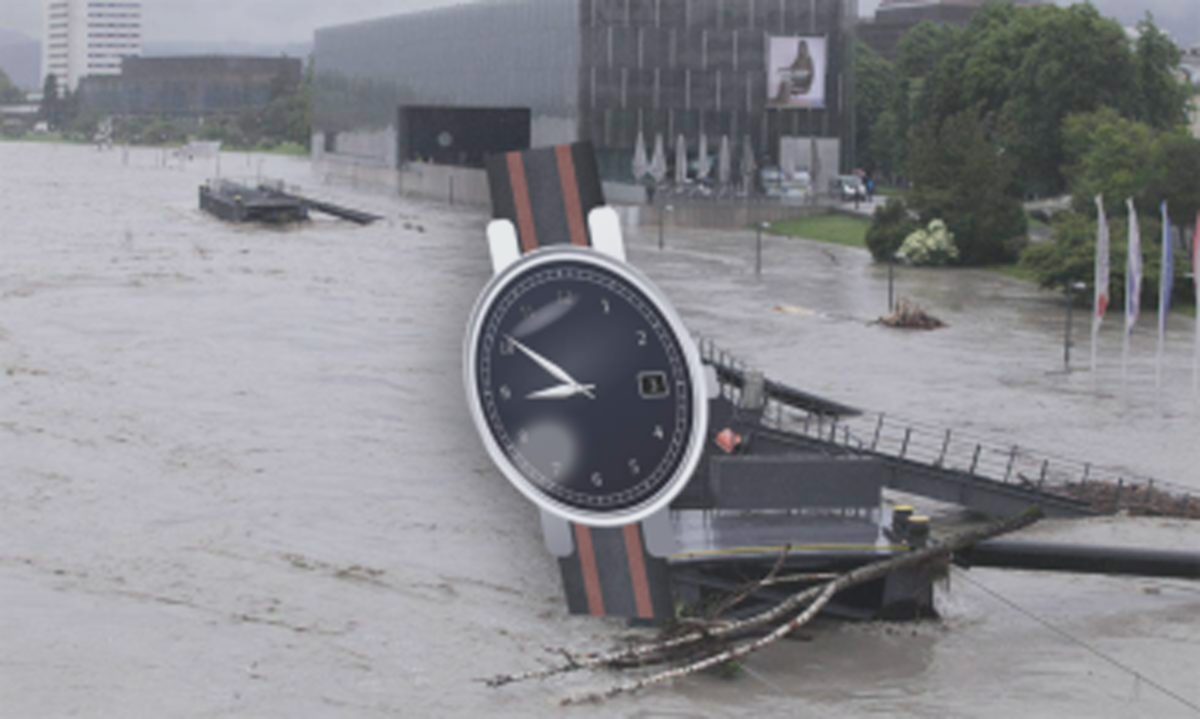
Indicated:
8.51
